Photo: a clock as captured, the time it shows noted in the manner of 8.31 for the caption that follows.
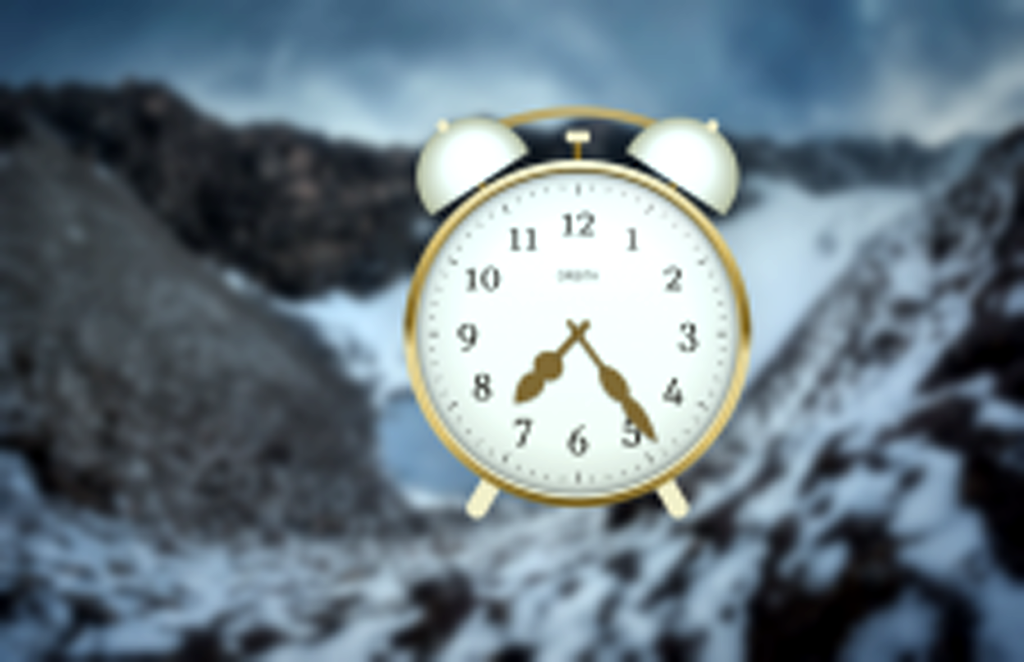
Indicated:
7.24
